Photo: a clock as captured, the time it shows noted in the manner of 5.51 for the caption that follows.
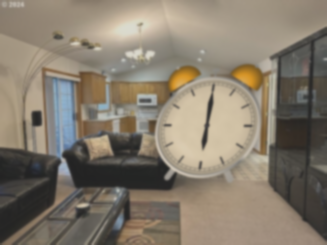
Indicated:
6.00
